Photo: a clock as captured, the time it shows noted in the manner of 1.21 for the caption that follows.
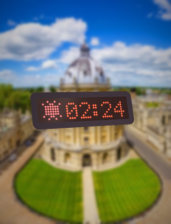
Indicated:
2.24
